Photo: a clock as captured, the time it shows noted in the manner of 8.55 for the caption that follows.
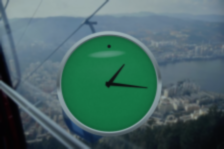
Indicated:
1.16
